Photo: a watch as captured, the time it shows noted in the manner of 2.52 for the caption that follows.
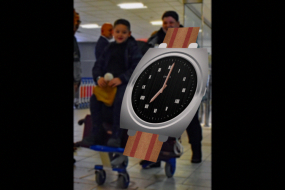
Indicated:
7.01
